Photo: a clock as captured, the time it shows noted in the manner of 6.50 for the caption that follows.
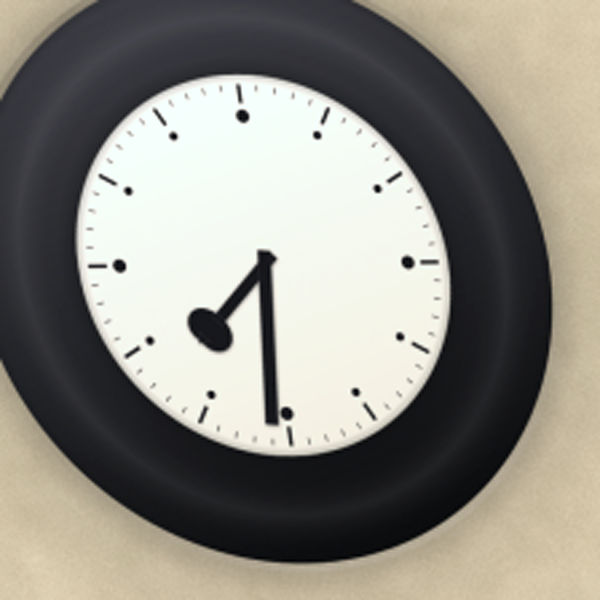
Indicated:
7.31
